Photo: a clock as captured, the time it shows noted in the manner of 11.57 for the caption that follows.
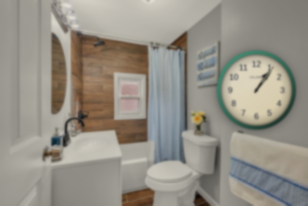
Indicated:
1.06
